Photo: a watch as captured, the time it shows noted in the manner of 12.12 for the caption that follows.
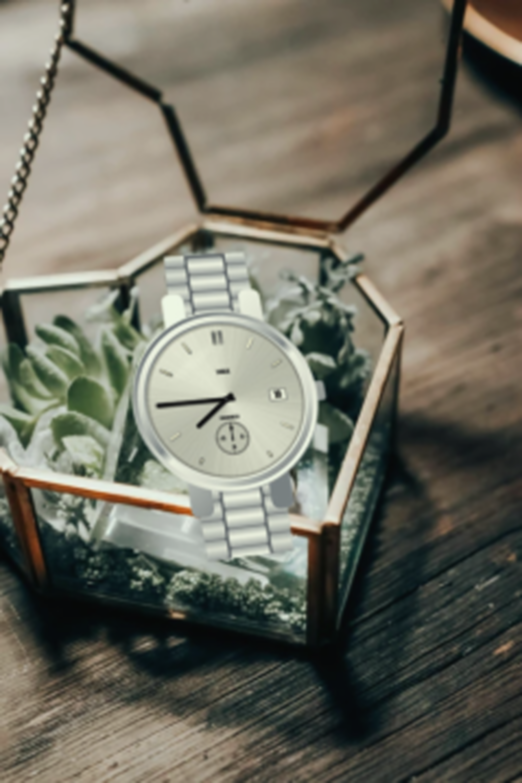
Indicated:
7.45
